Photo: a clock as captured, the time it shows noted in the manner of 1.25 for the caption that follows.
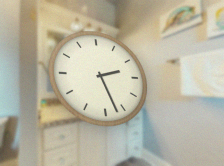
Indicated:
2.27
